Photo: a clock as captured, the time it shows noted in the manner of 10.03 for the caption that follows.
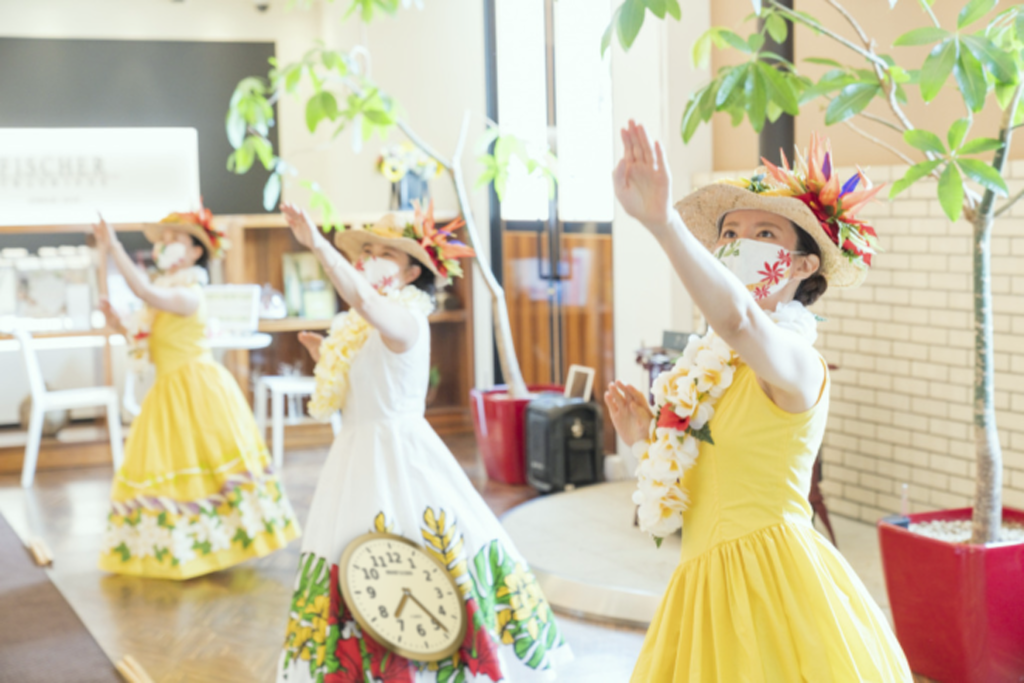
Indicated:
7.24
